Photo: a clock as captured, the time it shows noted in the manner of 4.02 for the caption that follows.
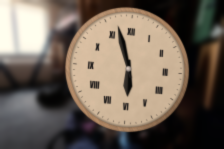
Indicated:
5.57
